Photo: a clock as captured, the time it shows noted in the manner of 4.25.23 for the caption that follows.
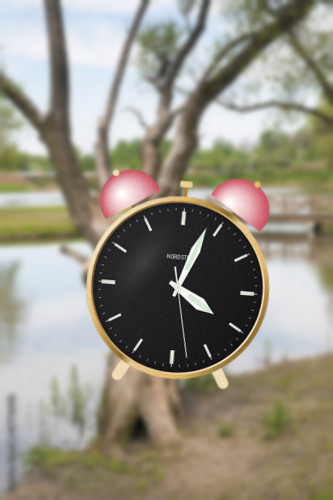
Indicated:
4.03.28
